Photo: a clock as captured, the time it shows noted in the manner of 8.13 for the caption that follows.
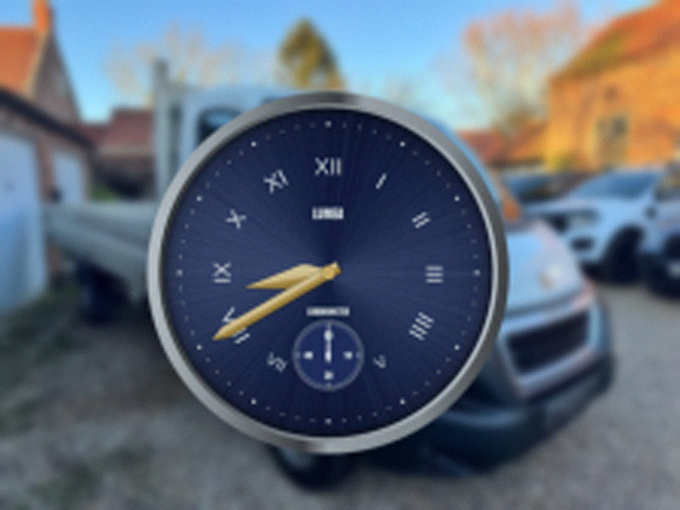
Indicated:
8.40
